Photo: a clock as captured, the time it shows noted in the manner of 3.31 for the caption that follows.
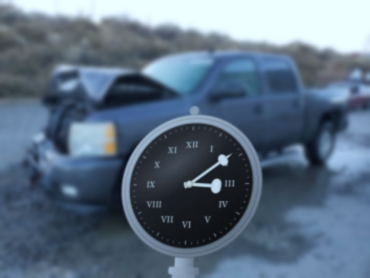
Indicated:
3.09
